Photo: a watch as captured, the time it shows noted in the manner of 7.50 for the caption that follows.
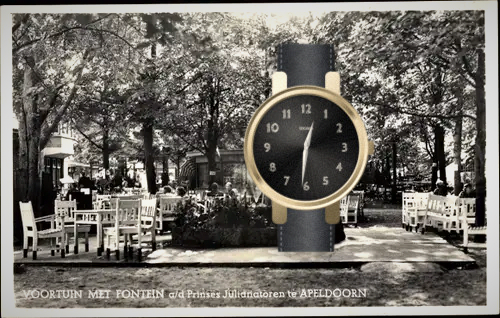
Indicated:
12.31
